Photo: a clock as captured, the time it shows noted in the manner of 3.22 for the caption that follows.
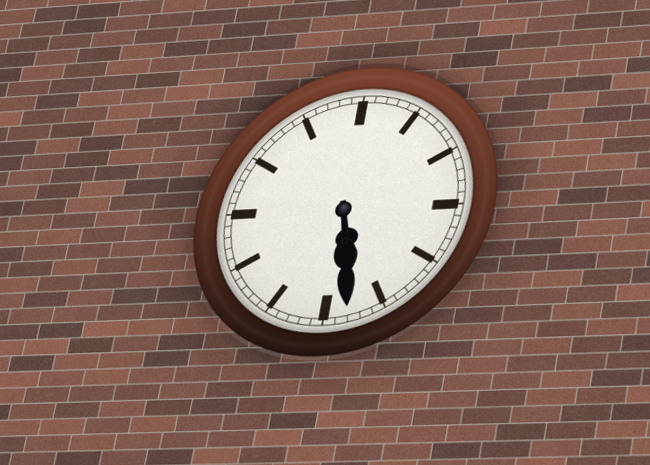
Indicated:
5.28
